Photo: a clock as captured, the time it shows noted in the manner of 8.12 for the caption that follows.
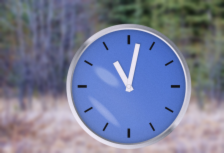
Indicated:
11.02
